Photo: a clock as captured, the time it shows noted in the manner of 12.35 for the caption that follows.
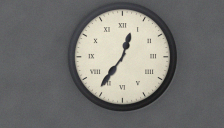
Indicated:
12.36
